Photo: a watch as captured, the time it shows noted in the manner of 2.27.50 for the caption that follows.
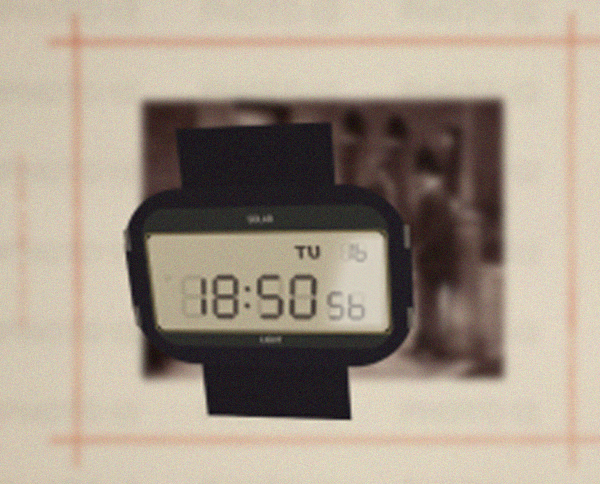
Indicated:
18.50.56
